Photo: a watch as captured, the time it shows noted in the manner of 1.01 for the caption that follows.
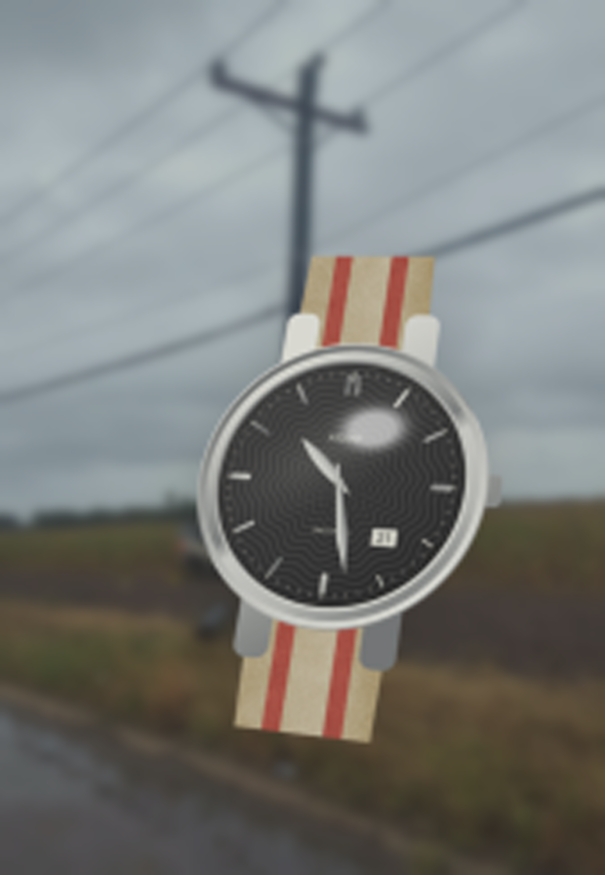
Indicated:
10.28
